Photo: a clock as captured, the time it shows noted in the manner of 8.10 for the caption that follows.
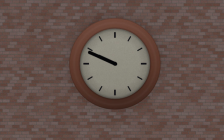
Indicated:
9.49
